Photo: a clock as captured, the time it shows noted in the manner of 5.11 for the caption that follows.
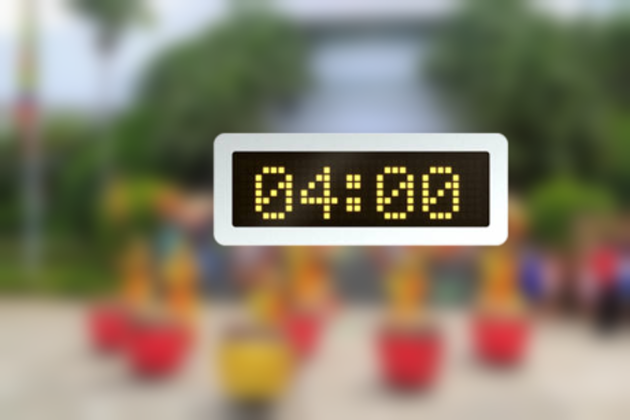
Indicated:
4.00
